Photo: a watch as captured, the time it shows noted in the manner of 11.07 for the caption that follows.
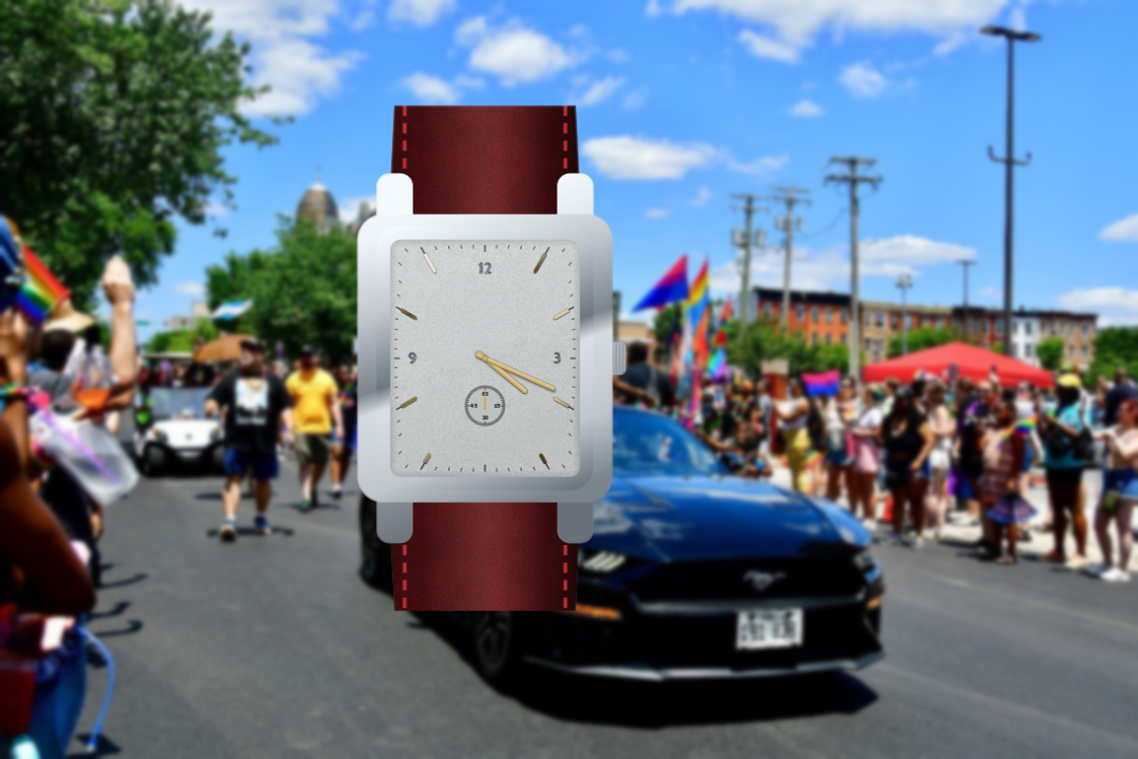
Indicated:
4.19
